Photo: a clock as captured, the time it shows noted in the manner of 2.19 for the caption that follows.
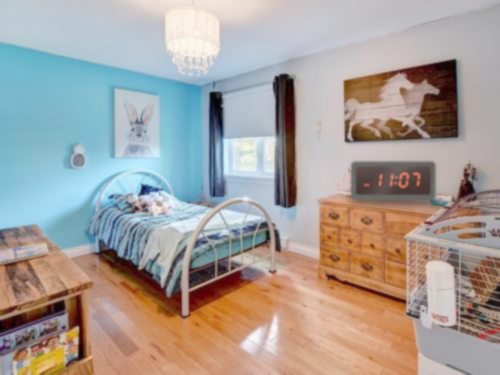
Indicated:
11.07
